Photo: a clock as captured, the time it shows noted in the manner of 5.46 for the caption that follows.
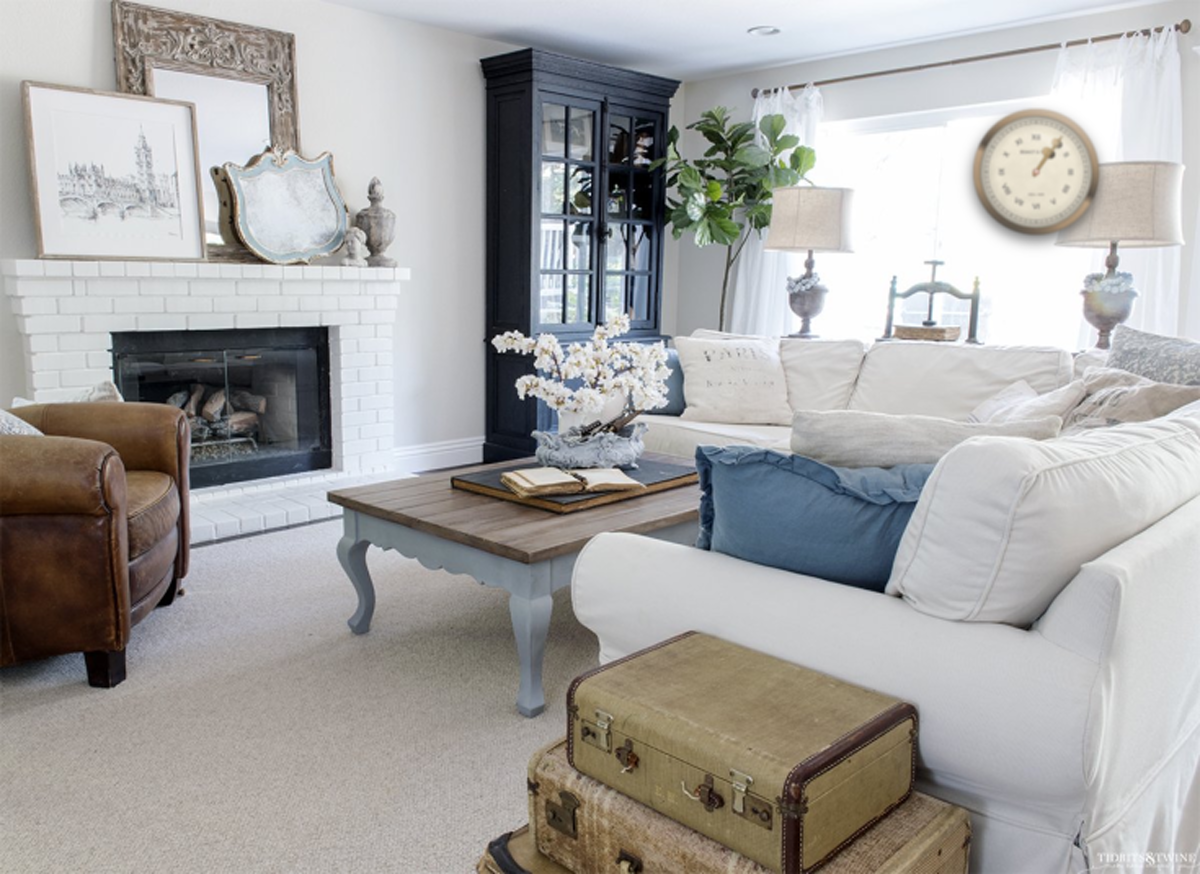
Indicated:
1.06
